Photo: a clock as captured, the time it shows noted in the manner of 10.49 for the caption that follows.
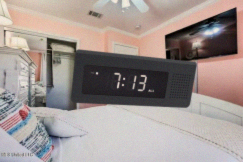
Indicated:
7.13
